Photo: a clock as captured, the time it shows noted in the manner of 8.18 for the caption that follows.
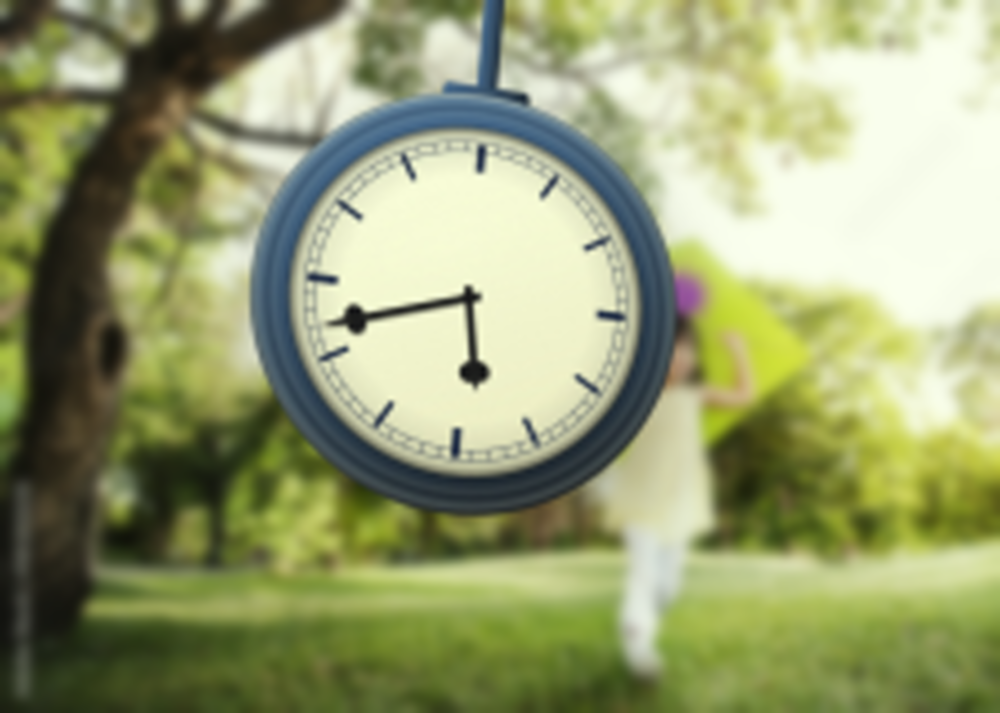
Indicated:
5.42
